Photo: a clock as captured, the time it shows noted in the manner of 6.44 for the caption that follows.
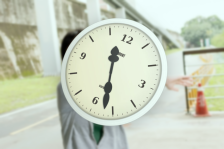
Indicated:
11.27
